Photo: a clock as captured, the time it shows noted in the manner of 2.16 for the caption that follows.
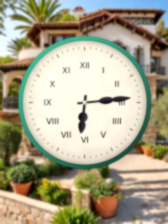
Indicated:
6.14
